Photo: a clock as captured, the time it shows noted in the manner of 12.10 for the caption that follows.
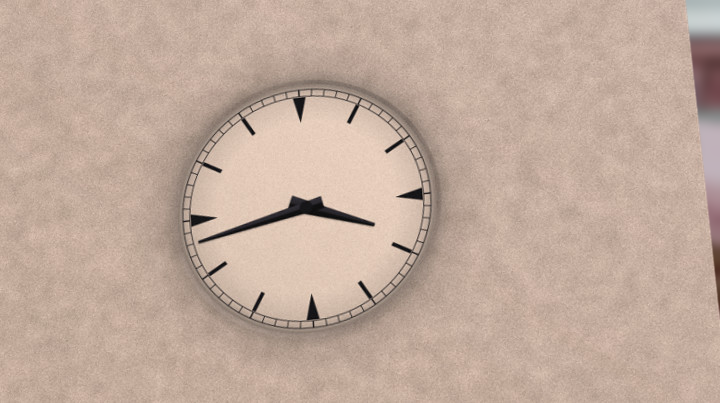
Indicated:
3.43
